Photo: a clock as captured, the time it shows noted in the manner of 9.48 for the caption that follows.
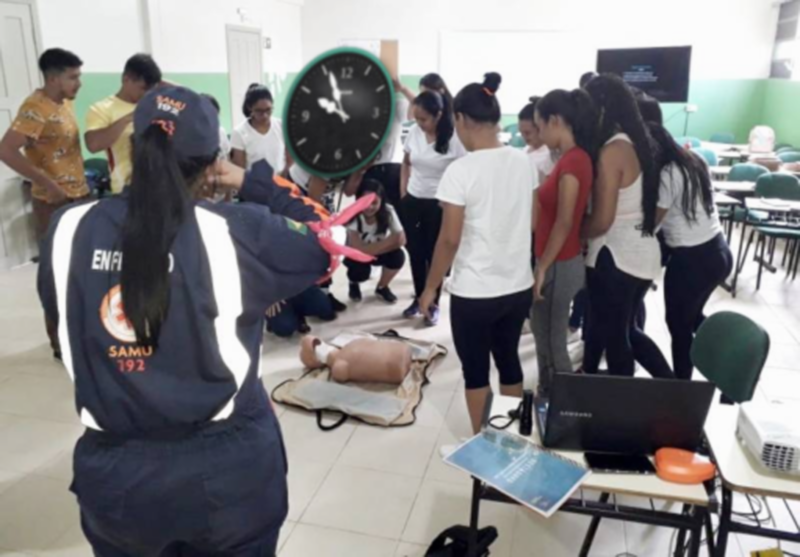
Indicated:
9.56
